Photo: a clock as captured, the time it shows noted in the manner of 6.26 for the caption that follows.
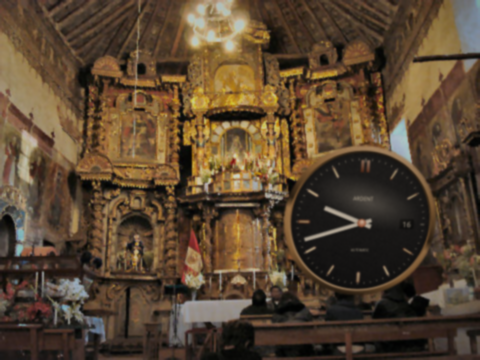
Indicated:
9.42
